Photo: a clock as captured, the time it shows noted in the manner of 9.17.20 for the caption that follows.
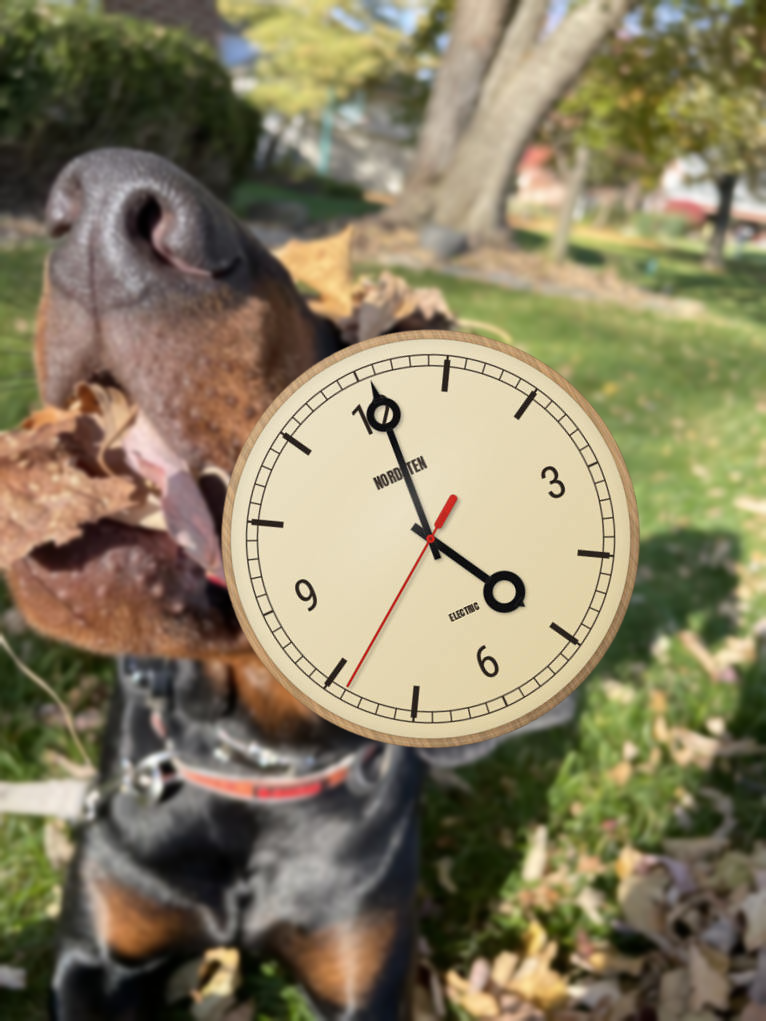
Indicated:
5.00.39
